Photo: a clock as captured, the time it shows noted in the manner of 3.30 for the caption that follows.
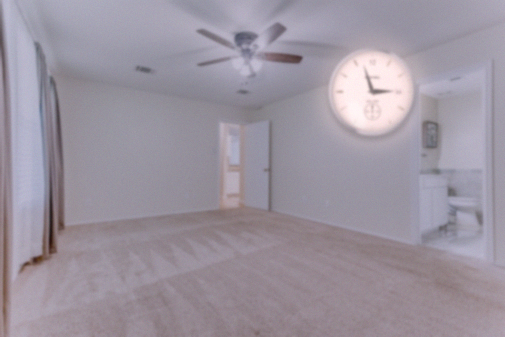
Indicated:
2.57
